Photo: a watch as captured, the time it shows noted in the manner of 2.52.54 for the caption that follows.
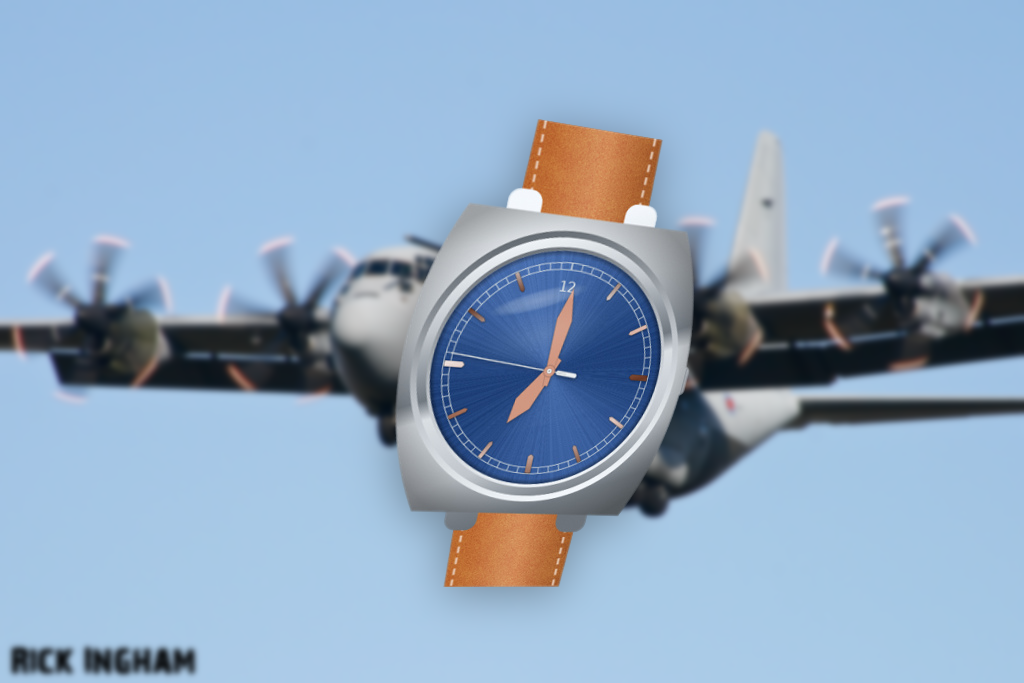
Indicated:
7.00.46
